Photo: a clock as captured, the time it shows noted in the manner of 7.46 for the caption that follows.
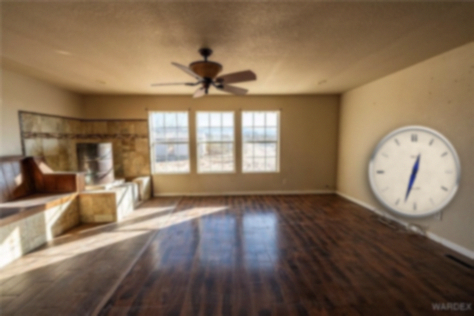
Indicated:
12.33
